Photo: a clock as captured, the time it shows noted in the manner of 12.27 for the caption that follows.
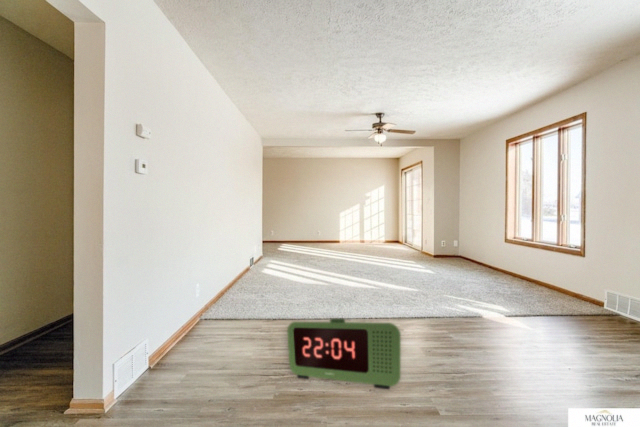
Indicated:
22.04
